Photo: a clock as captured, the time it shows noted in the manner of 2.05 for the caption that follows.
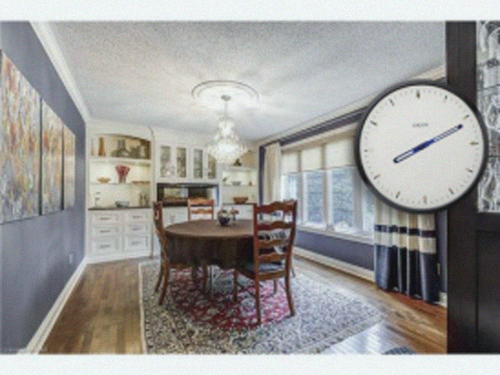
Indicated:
8.11
